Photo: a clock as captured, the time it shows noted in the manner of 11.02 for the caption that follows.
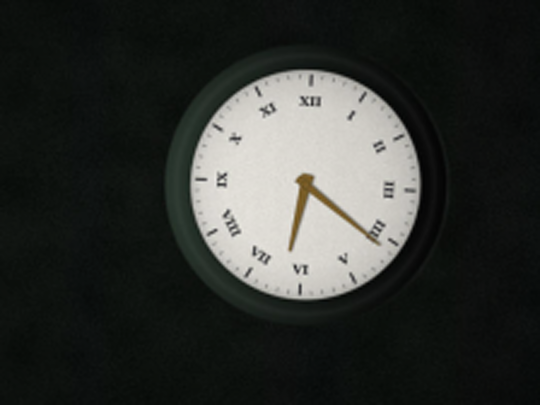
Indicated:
6.21
